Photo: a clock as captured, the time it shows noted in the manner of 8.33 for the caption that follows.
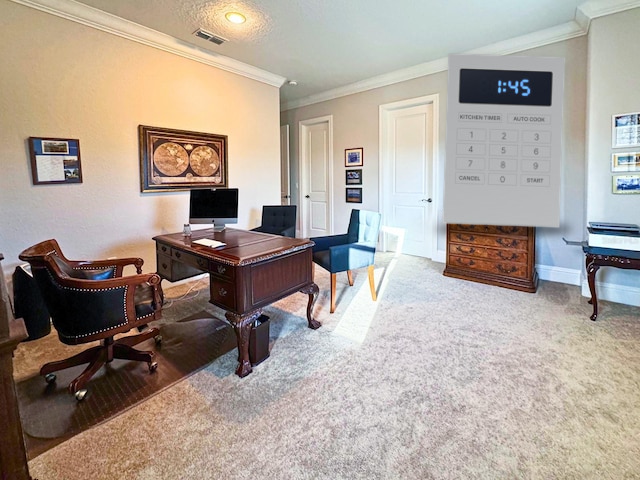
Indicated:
1.45
